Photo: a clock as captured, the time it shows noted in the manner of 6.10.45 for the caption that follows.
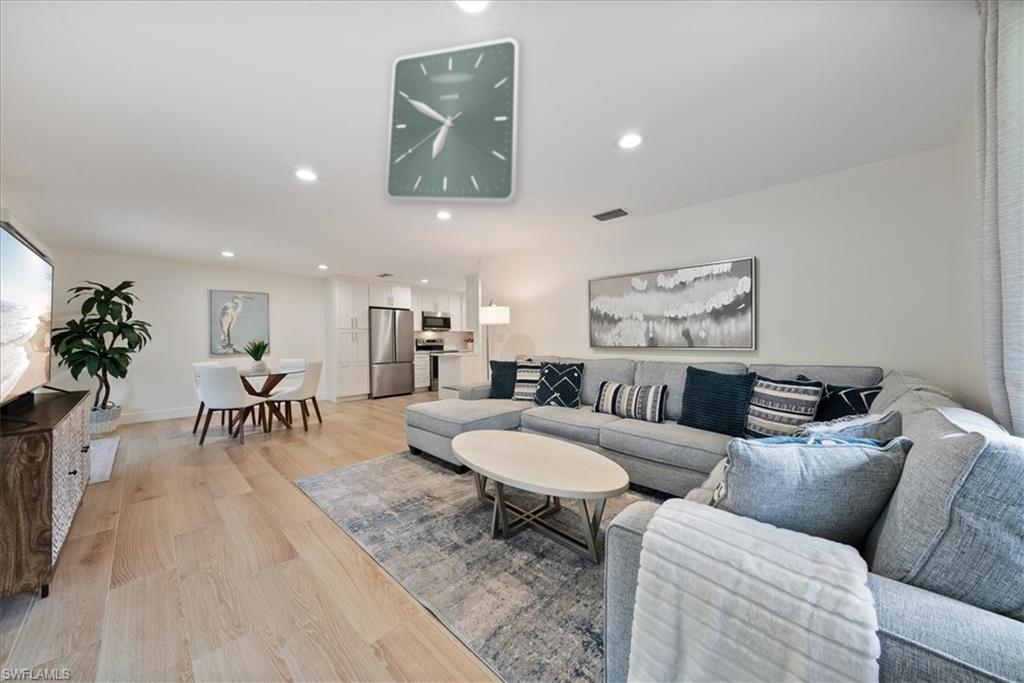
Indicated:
6.49.40
